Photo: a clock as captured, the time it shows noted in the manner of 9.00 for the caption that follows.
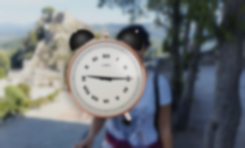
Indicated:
9.15
